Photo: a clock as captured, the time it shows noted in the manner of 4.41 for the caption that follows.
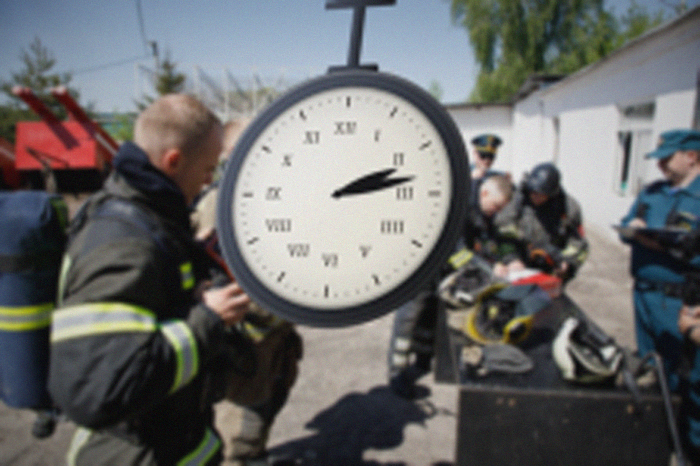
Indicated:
2.13
